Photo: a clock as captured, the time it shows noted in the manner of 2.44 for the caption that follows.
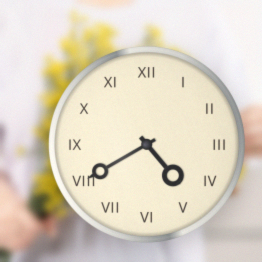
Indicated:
4.40
